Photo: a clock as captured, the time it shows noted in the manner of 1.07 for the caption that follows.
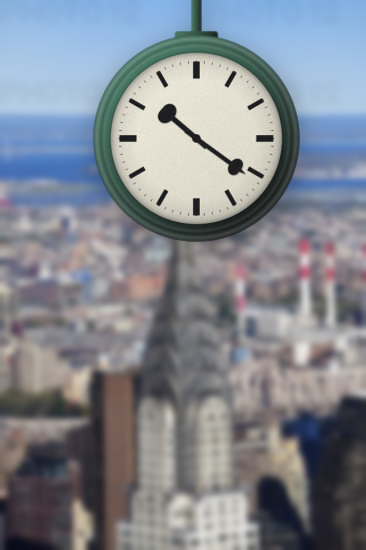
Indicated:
10.21
